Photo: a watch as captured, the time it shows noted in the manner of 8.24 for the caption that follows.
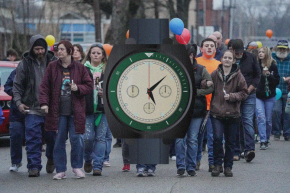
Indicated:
5.08
